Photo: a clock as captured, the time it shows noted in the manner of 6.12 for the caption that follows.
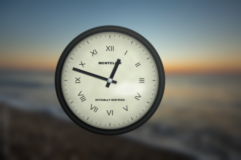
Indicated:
12.48
